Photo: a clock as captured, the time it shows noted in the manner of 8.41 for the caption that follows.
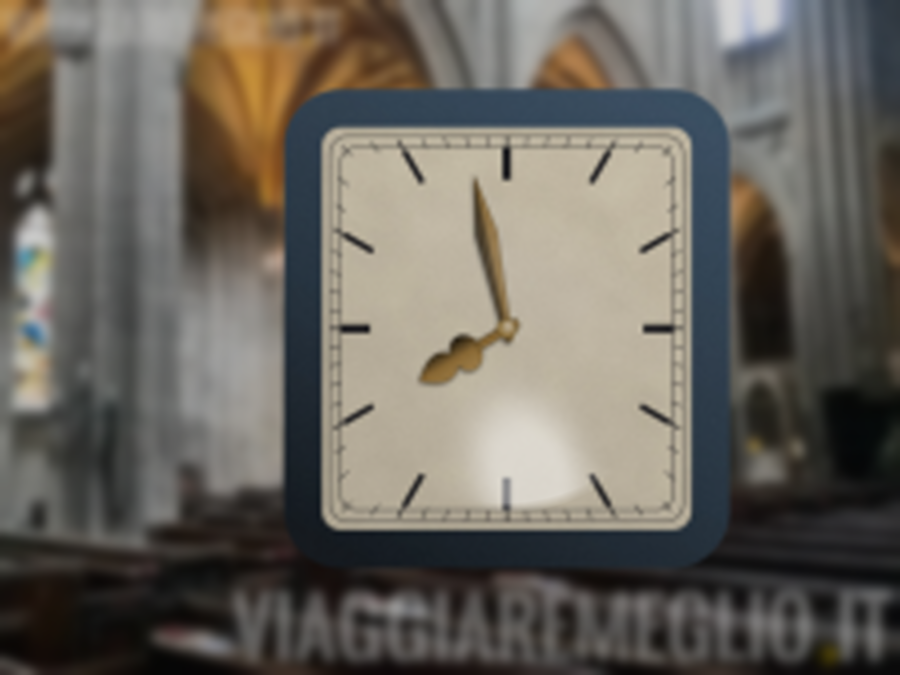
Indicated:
7.58
